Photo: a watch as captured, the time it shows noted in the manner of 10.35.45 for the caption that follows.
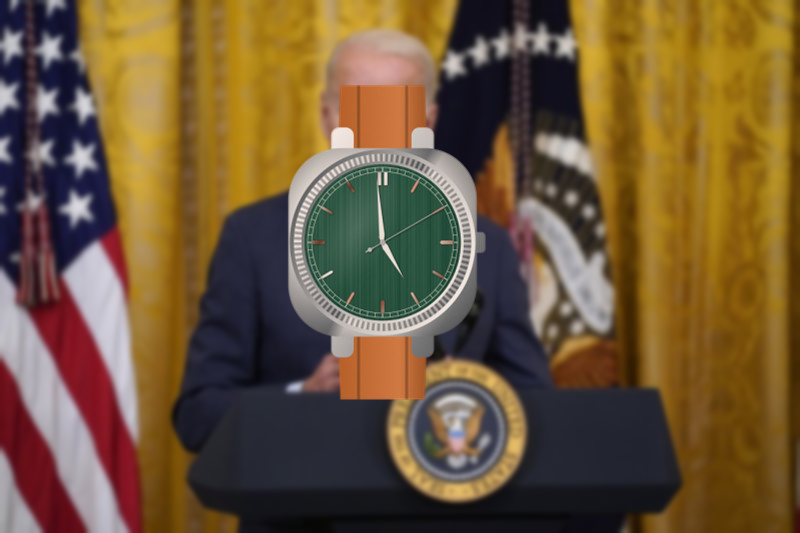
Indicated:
4.59.10
